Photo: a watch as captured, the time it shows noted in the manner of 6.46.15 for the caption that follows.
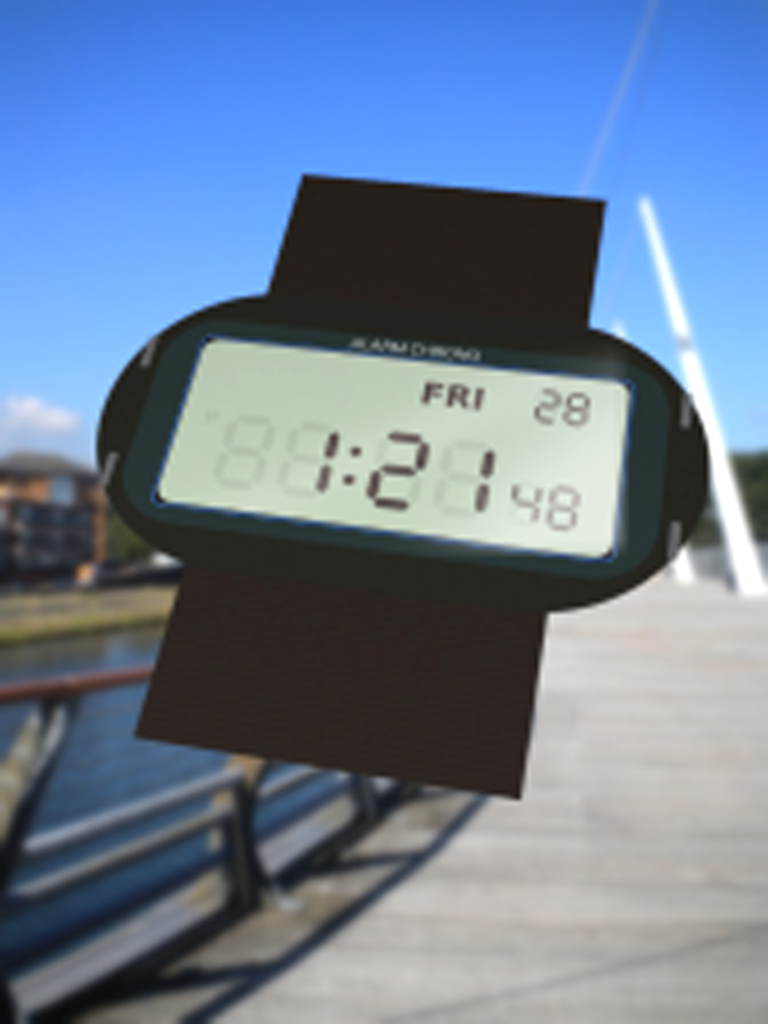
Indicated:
1.21.48
